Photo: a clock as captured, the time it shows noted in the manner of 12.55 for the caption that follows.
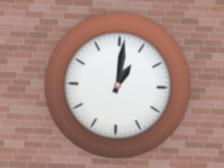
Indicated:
1.01
